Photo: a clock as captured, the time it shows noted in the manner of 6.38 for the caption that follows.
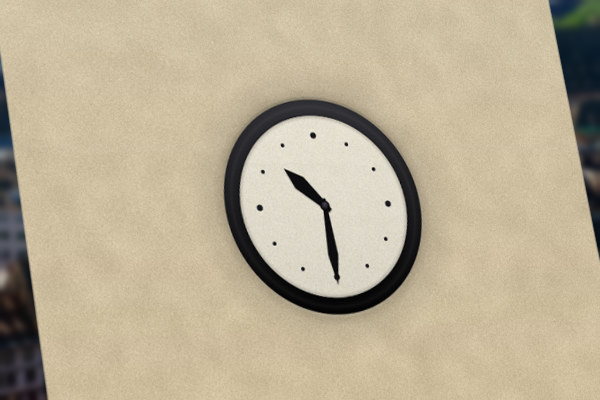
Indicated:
10.30
